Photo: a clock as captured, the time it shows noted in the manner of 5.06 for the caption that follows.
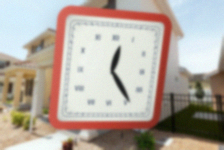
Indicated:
12.24
